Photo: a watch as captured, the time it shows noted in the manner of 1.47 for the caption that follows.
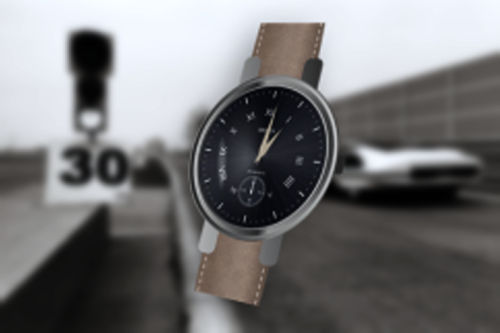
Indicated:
1.01
